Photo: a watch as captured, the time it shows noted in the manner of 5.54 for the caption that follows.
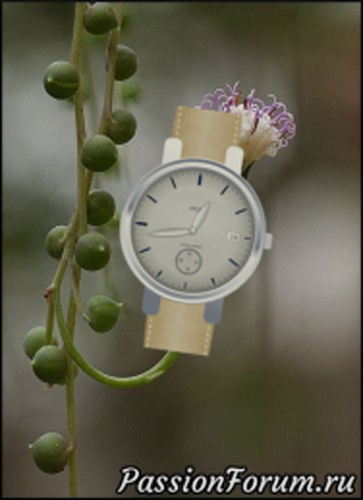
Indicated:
12.43
